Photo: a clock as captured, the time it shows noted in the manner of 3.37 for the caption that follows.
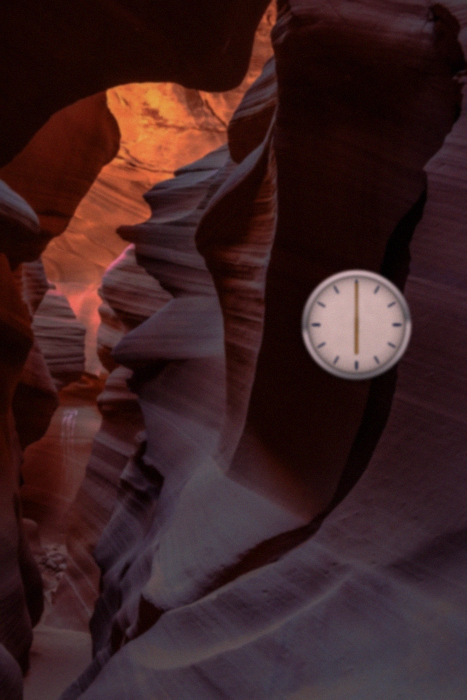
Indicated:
6.00
